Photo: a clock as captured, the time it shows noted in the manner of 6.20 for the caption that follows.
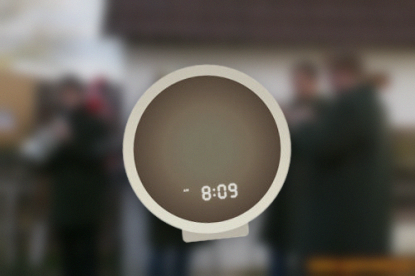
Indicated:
8.09
